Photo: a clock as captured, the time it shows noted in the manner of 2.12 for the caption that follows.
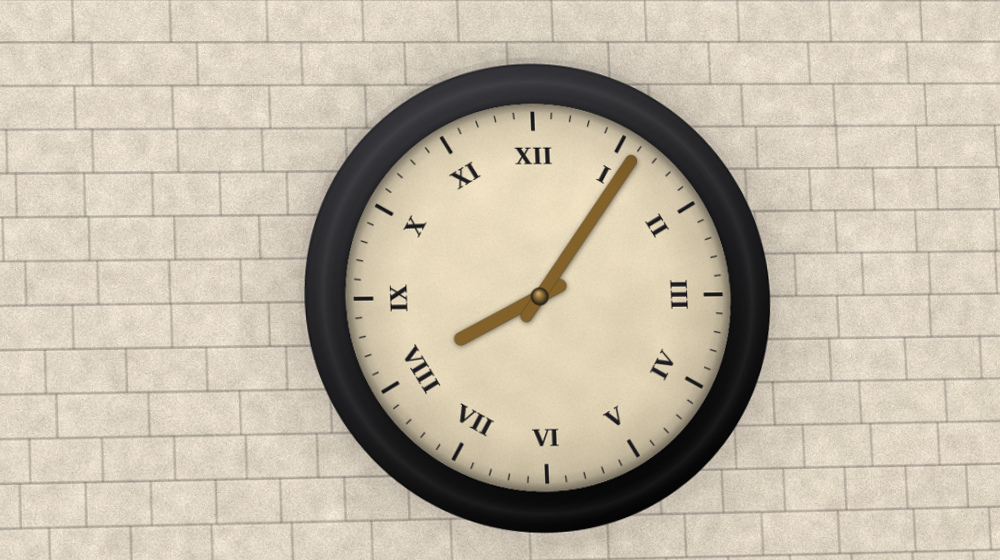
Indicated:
8.06
